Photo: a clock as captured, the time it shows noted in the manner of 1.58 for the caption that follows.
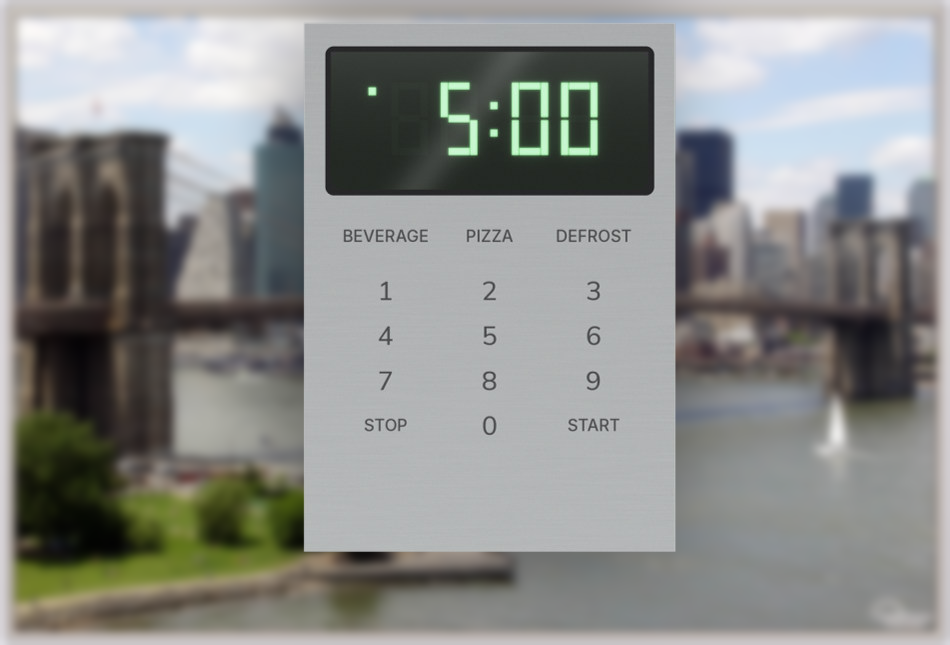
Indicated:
5.00
